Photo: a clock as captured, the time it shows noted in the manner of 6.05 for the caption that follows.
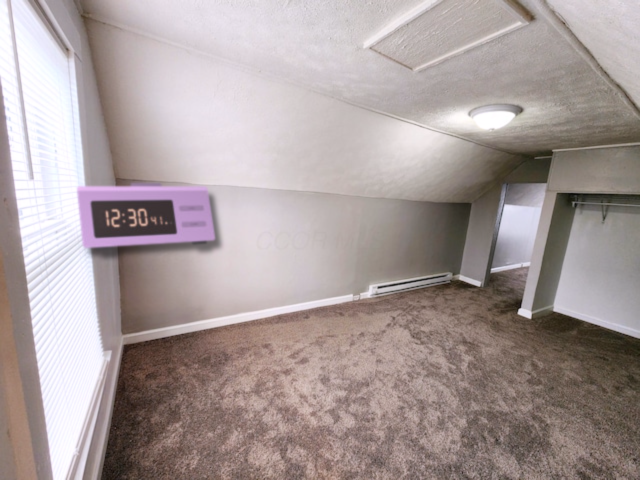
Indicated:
12.30
